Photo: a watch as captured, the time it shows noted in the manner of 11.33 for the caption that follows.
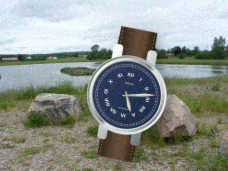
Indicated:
5.13
